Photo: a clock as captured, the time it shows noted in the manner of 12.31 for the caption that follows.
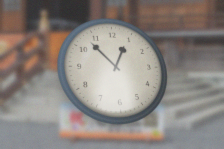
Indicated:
12.53
